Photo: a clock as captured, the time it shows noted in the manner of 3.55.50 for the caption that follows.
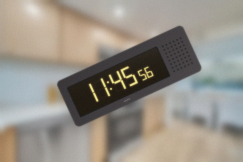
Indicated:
11.45.56
